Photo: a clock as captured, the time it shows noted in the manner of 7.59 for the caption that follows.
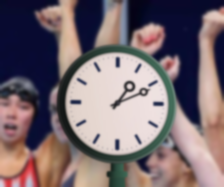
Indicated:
1.11
